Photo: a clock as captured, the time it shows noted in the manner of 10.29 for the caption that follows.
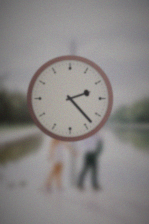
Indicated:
2.23
